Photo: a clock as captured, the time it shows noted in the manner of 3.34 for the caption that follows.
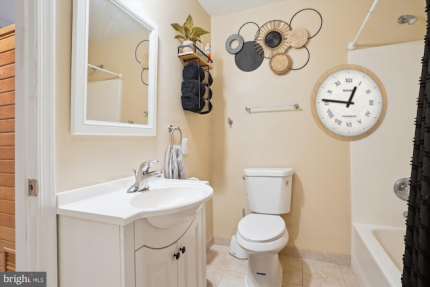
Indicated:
12.46
